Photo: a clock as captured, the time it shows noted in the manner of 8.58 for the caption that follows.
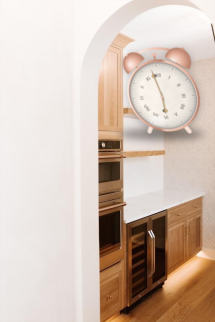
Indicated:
5.58
